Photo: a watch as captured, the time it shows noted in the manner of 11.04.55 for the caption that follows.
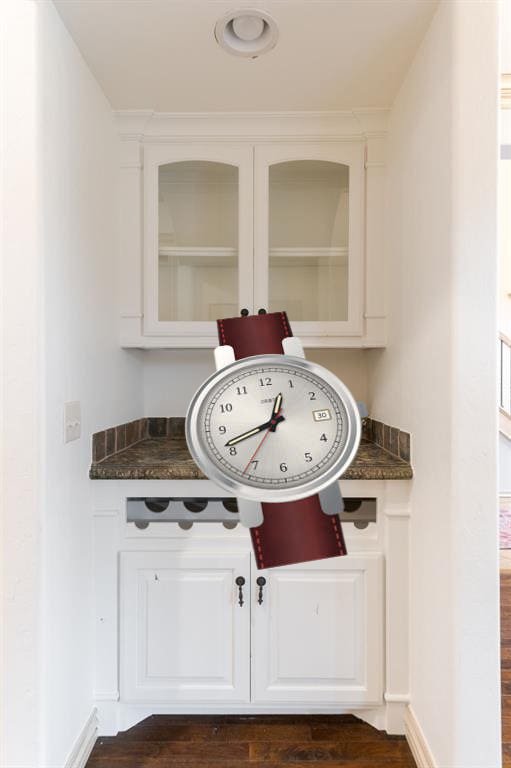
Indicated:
12.41.36
